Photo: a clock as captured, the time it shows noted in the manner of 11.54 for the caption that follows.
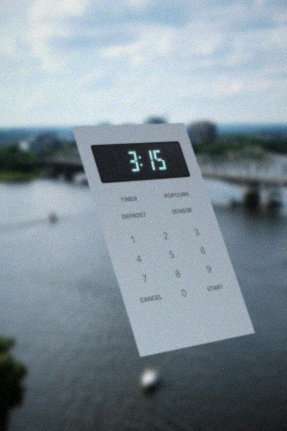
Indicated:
3.15
